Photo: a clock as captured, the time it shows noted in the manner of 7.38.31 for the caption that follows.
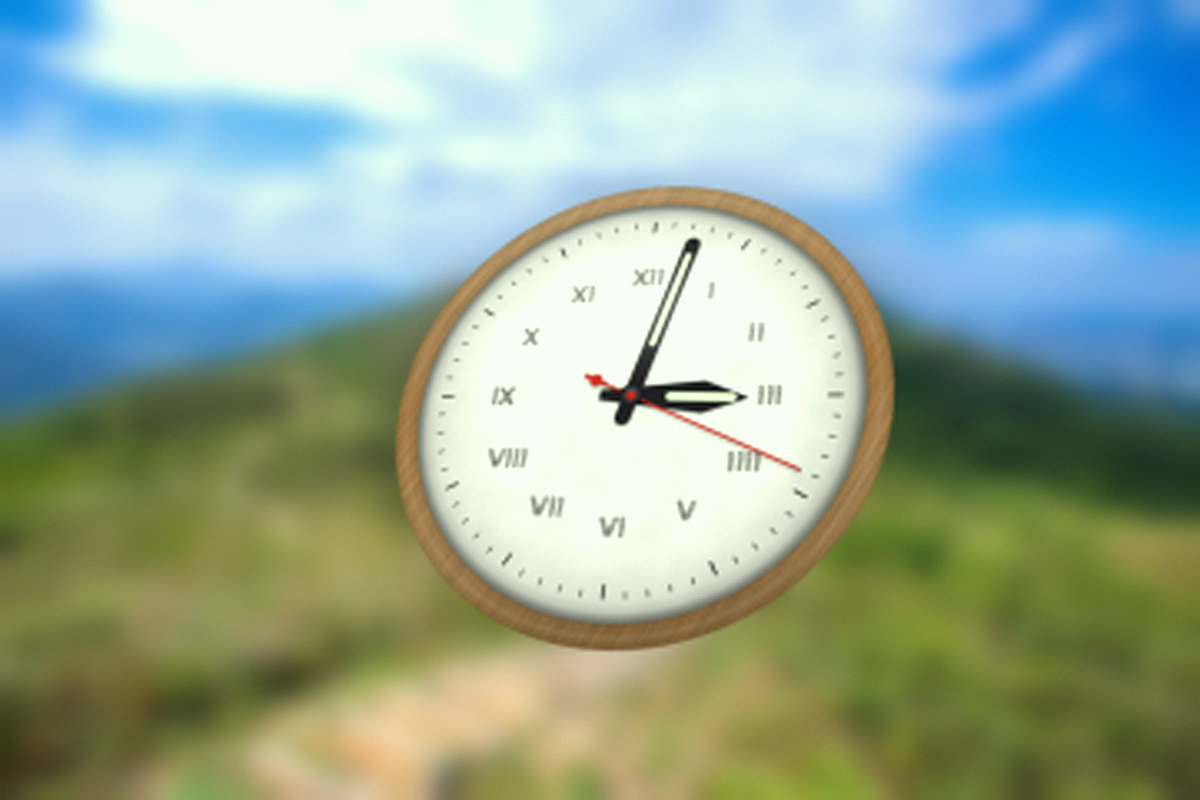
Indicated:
3.02.19
